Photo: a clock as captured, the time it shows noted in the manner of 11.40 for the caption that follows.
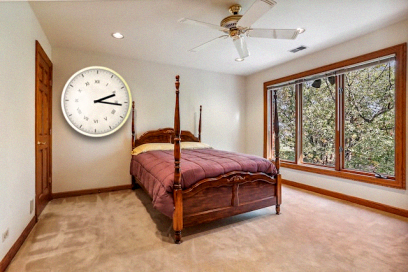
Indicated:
2.16
